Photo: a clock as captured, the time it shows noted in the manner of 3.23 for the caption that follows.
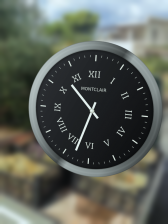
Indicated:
10.33
